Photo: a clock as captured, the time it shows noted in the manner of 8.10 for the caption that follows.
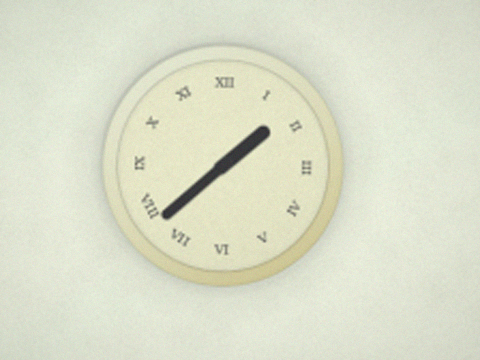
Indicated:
1.38
